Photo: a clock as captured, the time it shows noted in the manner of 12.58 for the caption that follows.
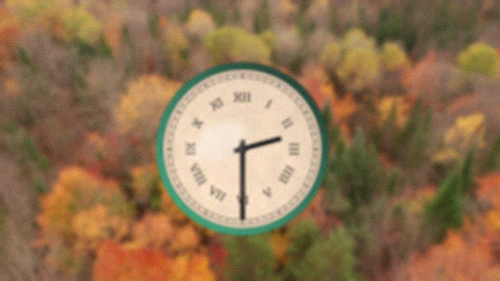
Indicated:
2.30
